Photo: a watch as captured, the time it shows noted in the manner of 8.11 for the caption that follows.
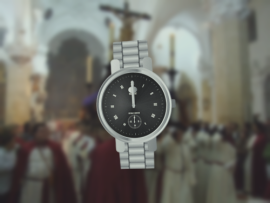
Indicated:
12.00
